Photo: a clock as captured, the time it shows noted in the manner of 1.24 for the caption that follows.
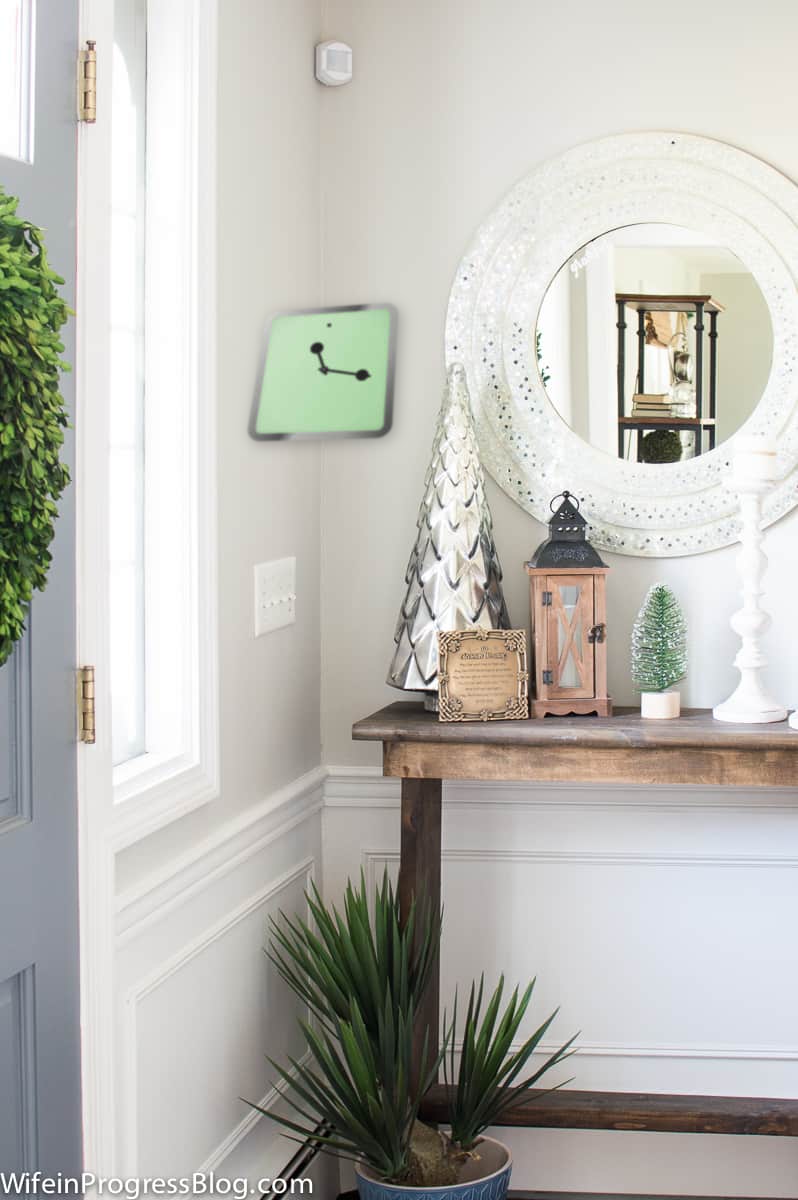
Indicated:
11.17
